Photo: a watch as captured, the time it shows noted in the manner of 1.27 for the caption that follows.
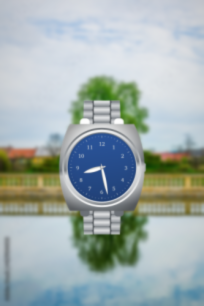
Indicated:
8.28
